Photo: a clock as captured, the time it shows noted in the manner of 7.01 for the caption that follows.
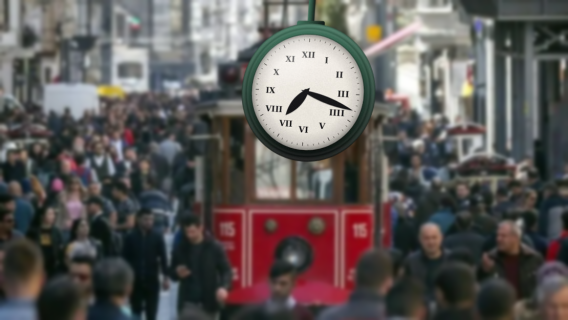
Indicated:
7.18
